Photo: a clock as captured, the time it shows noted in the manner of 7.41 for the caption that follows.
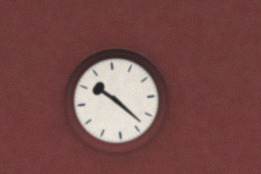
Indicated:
10.23
